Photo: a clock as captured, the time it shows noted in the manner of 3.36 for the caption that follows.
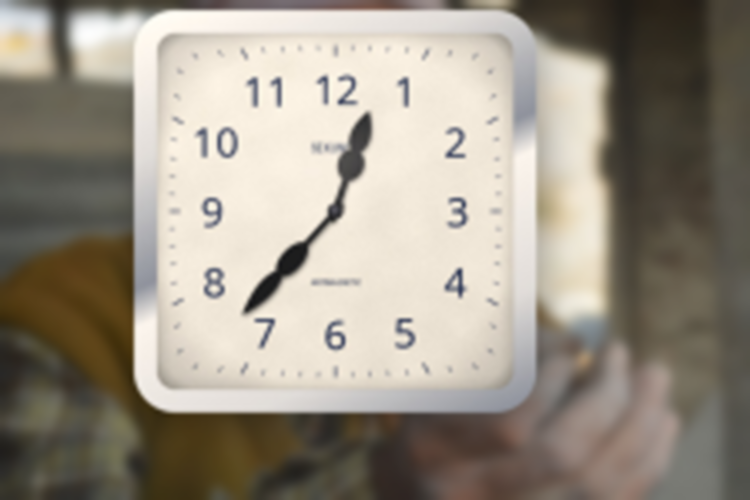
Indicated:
12.37
